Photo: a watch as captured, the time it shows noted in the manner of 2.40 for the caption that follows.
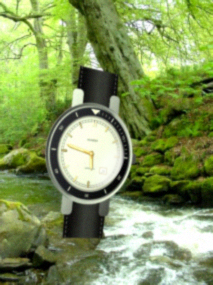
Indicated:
5.47
